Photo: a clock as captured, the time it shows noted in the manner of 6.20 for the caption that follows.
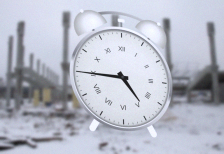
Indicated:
4.45
